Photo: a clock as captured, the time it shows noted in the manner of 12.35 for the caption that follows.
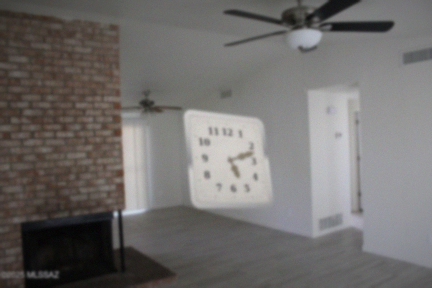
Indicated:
5.12
